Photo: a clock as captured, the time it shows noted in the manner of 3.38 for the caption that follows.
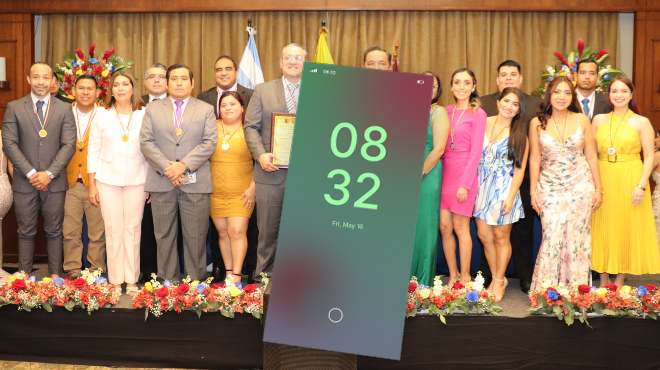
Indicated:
8.32
